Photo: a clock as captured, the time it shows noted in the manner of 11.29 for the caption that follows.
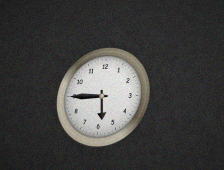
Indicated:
5.45
